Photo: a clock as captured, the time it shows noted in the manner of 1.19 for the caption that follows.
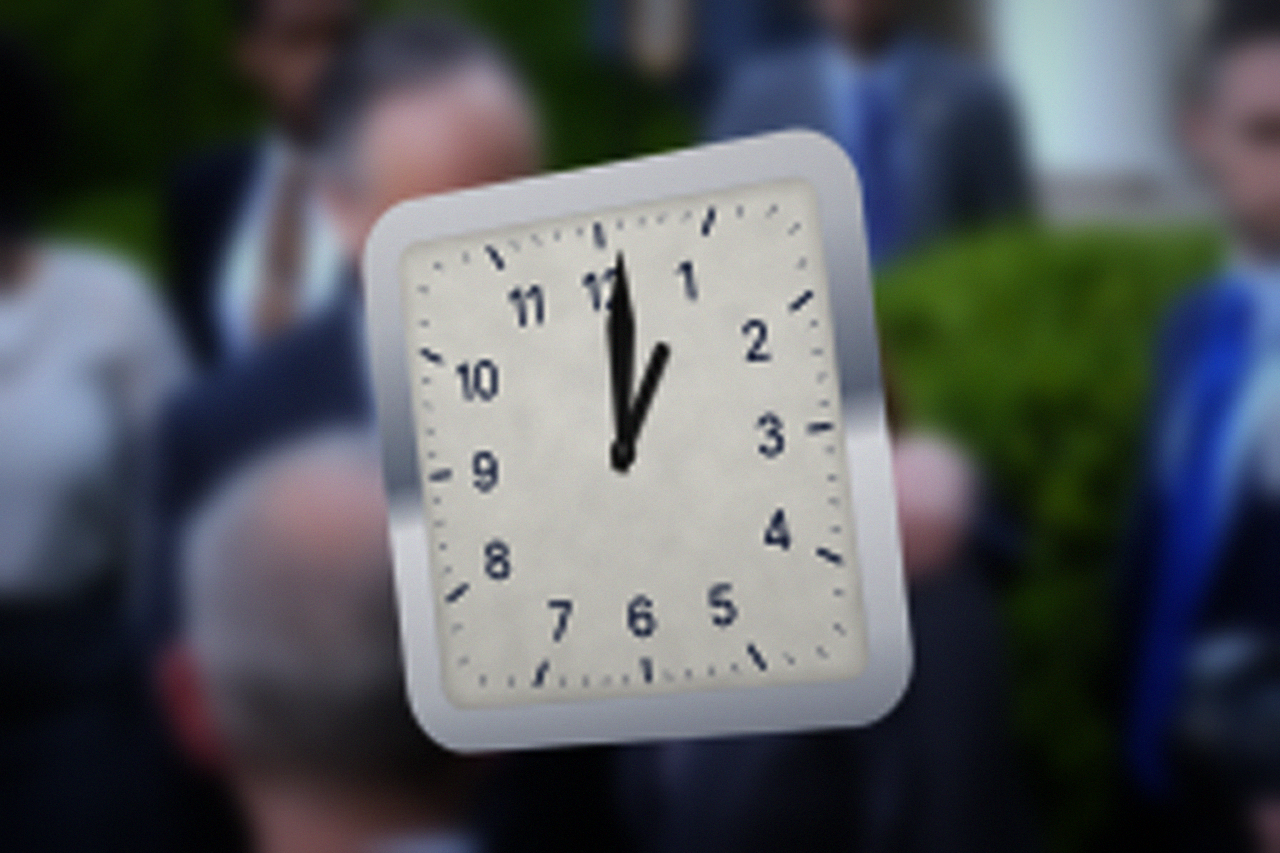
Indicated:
1.01
